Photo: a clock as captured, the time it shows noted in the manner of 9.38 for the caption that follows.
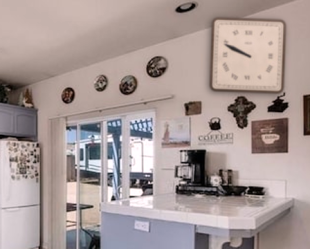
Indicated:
9.49
